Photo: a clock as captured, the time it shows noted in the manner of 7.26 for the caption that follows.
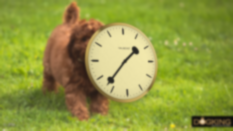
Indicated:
1.37
